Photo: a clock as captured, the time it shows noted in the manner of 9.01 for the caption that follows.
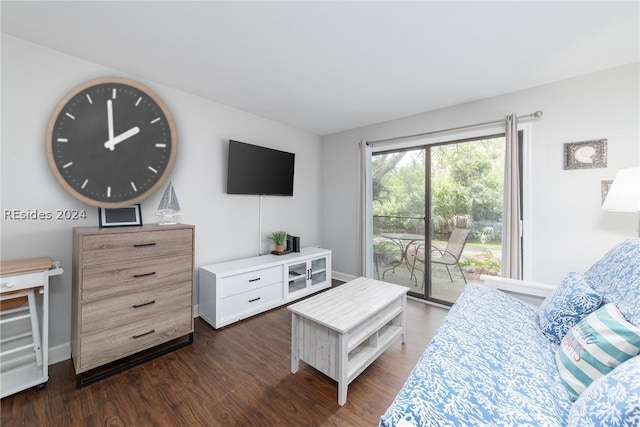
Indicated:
1.59
